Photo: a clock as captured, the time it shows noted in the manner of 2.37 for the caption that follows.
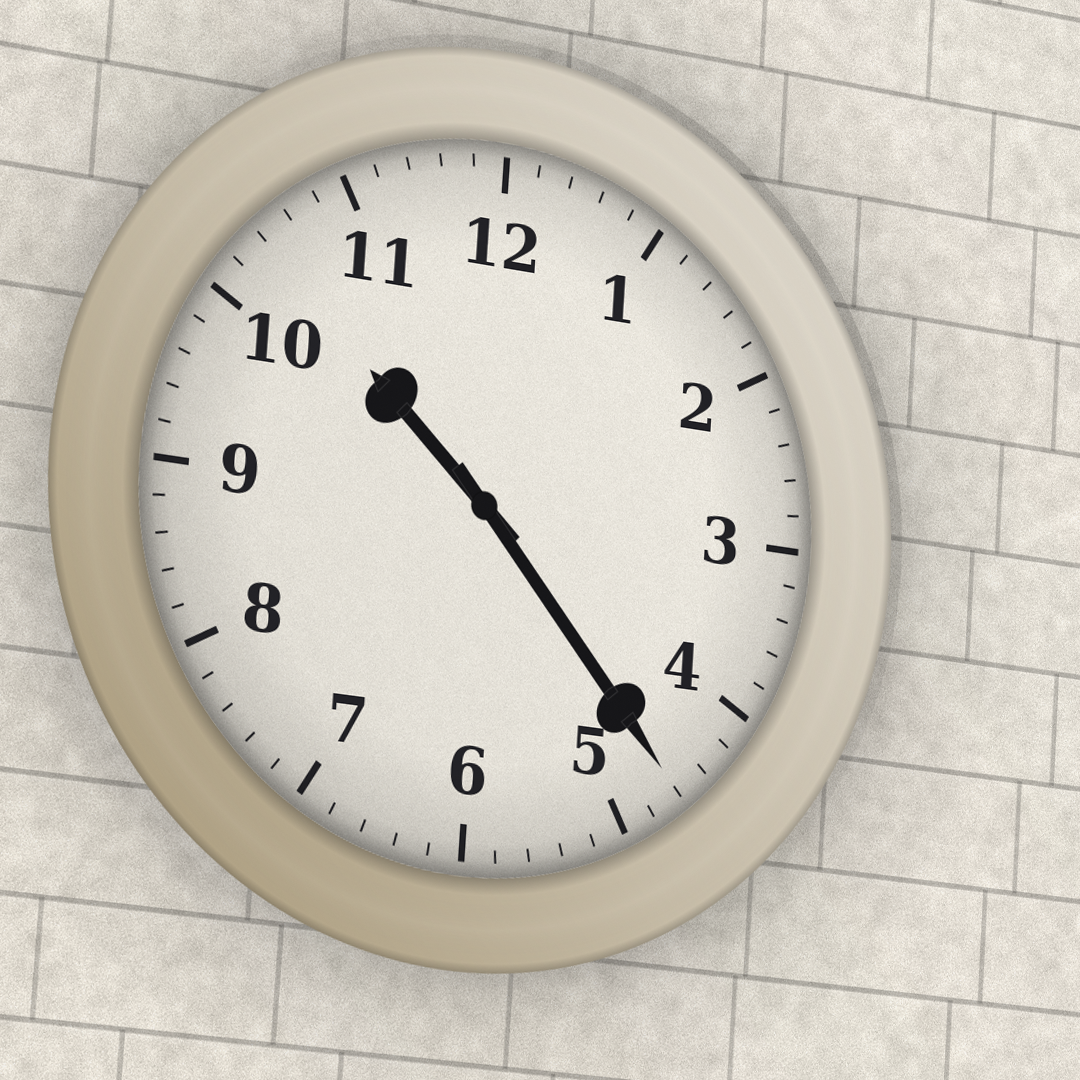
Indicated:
10.23
